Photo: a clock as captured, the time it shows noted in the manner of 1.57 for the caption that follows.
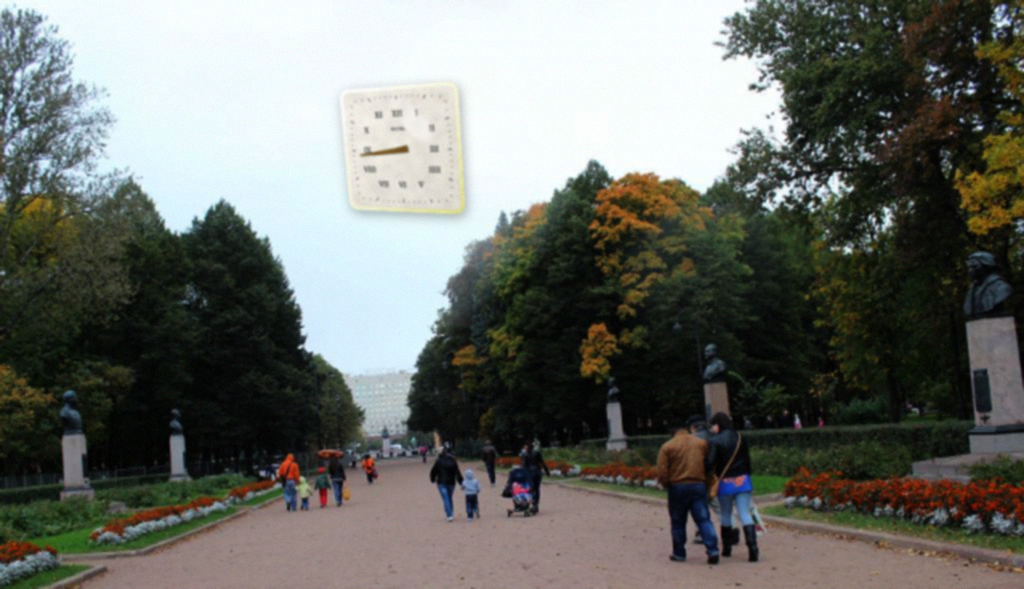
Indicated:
8.44
